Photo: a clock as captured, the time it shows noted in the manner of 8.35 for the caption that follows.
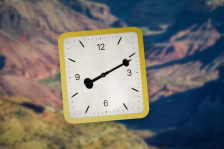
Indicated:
8.11
